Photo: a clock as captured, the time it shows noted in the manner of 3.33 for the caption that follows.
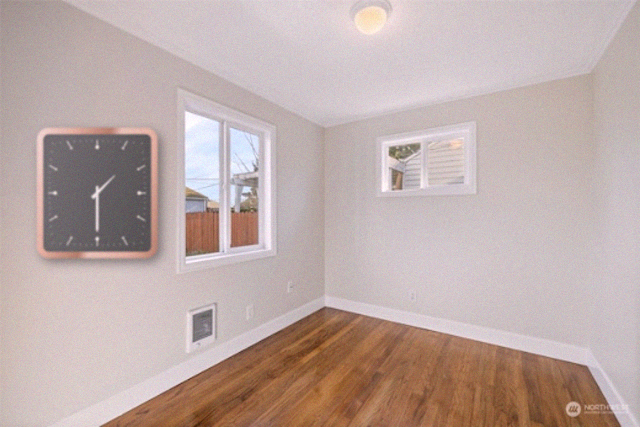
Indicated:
1.30
